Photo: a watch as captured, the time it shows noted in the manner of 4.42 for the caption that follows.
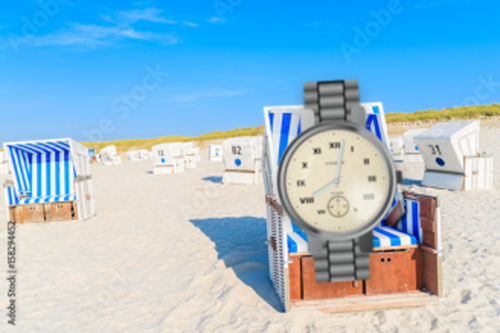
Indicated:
8.02
